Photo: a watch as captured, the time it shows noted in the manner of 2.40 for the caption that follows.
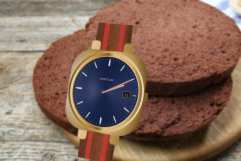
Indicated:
2.10
